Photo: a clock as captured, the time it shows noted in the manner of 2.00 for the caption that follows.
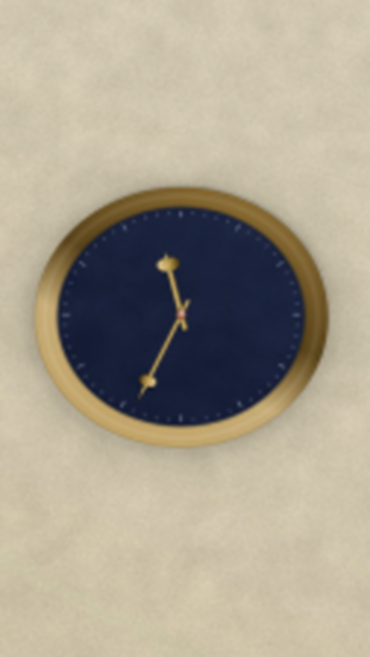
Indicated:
11.34
